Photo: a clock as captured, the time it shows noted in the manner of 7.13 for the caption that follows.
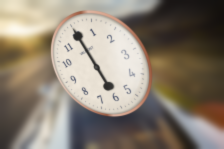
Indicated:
6.00
